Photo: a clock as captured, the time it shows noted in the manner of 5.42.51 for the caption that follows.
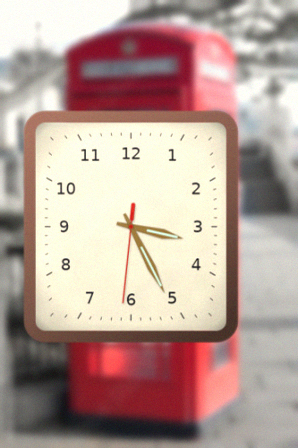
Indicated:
3.25.31
